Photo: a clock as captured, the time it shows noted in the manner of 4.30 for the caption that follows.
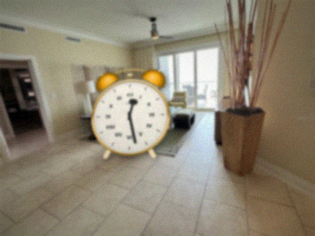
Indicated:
12.28
